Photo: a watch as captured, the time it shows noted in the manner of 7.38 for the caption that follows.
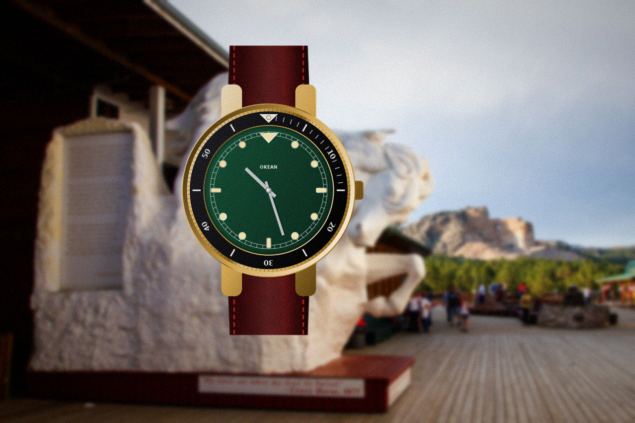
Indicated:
10.27
